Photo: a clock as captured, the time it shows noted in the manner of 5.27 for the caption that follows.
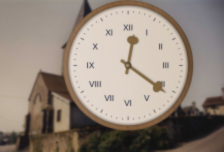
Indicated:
12.21
